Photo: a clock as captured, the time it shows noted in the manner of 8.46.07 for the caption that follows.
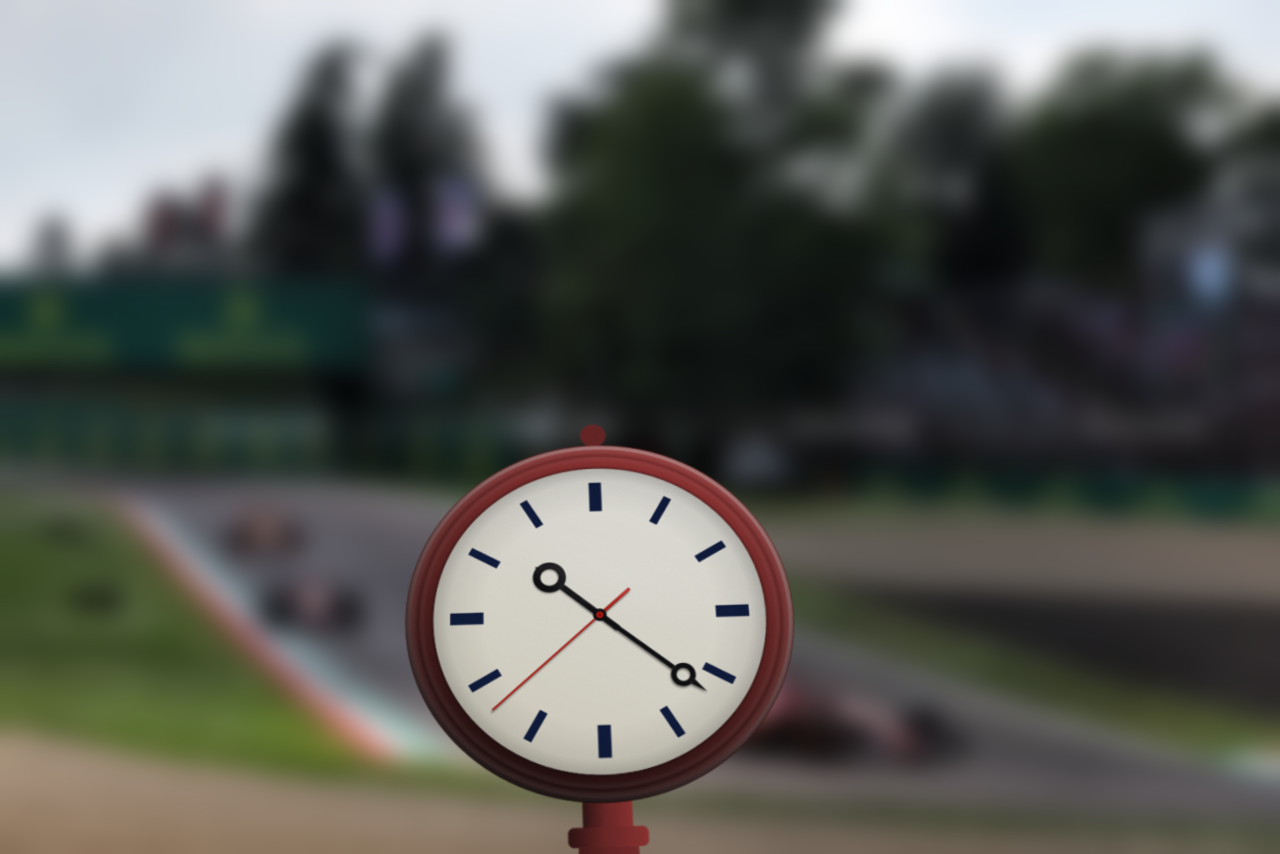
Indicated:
10.21.38
